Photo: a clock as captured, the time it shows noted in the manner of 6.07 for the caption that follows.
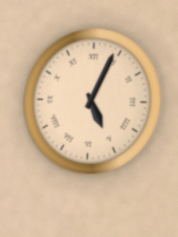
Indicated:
5.04
